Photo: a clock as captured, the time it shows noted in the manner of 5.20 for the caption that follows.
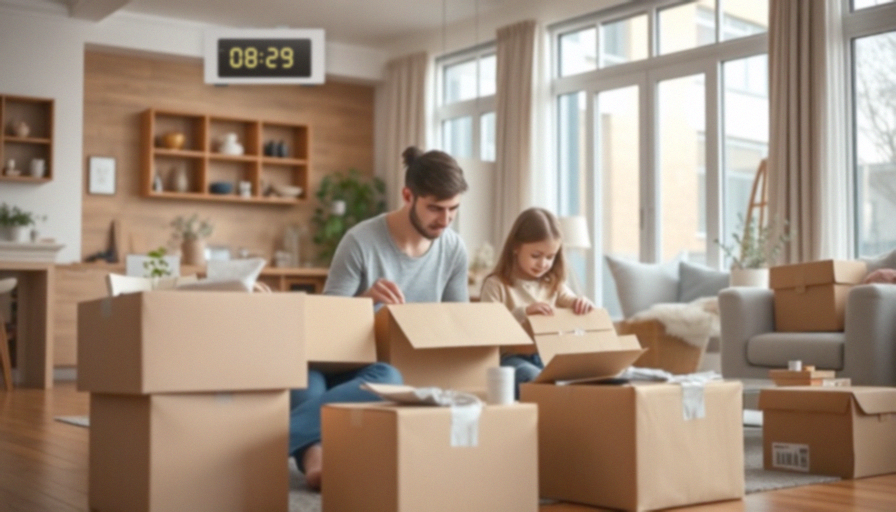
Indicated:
8.29
